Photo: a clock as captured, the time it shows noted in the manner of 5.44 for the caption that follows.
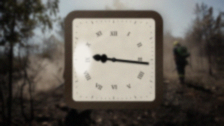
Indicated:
9.16
